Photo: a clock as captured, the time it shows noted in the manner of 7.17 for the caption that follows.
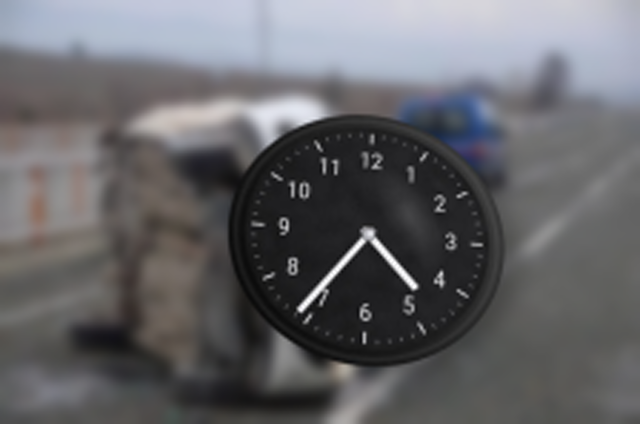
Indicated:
4.36
